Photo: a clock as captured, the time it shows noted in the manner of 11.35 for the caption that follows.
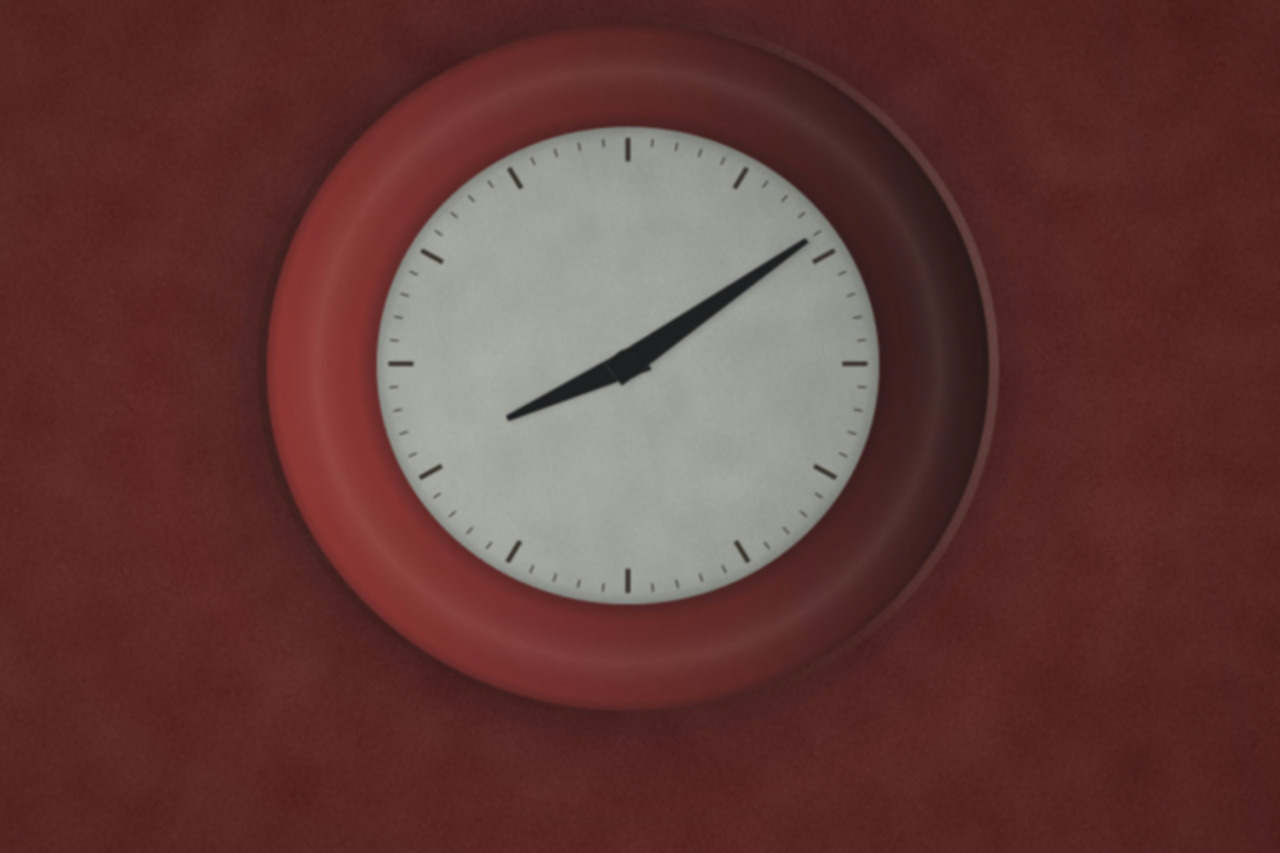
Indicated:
8.09
